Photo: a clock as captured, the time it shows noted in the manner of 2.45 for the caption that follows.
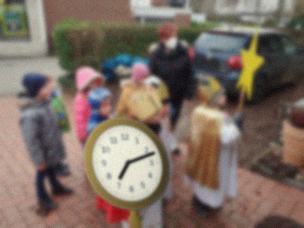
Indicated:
7.12
